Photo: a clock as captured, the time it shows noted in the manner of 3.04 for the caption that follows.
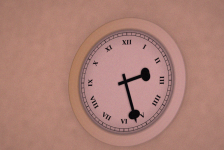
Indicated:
2.27
